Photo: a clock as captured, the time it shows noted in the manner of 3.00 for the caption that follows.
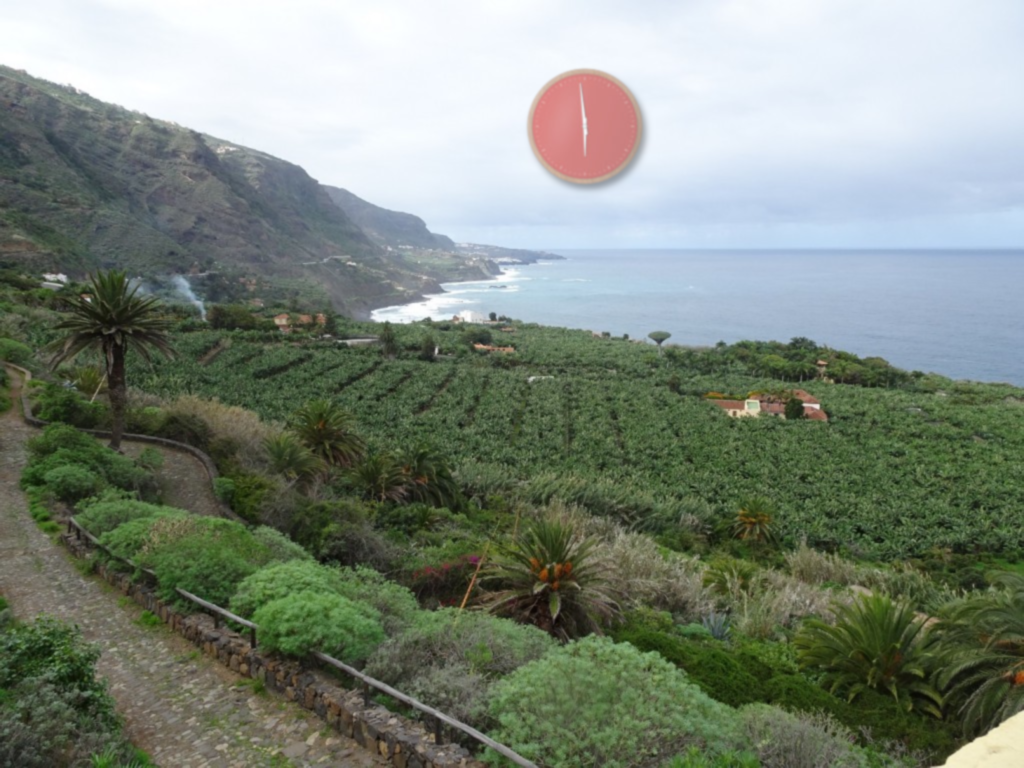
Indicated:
5.59
